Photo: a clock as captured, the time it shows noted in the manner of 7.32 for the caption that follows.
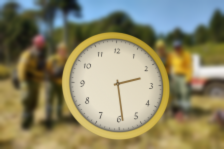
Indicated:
2.29
